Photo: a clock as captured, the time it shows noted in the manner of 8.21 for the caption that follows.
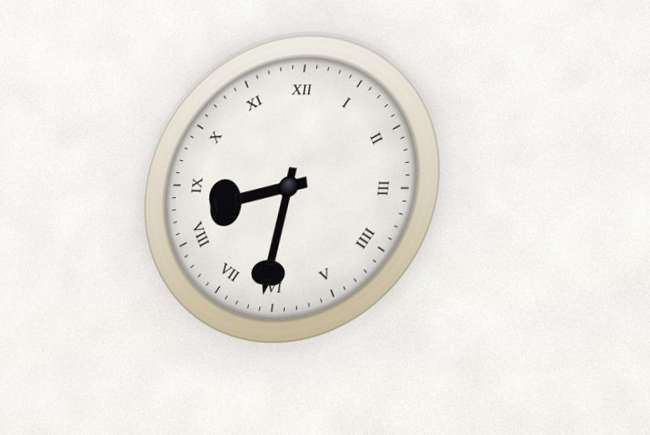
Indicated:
8.31
